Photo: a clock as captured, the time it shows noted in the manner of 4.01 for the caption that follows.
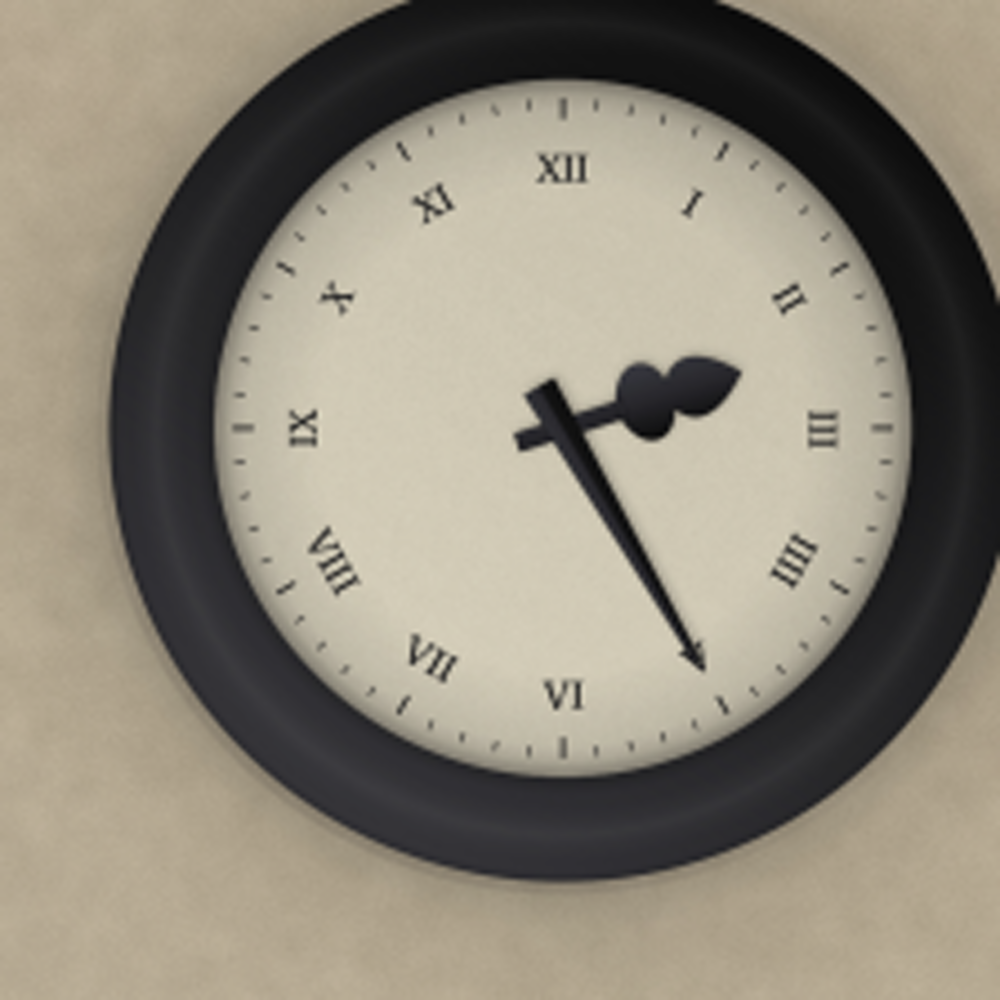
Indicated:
2.25
